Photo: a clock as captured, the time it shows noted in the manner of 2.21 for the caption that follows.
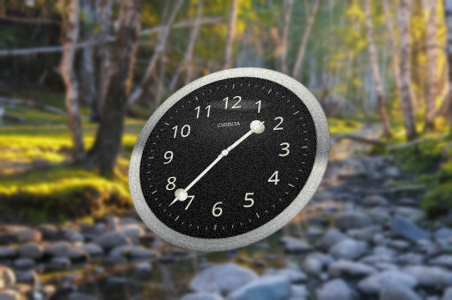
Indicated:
1.37
